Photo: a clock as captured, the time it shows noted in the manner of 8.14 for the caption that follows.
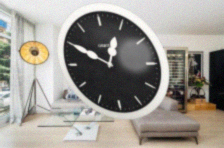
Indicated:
12.50
